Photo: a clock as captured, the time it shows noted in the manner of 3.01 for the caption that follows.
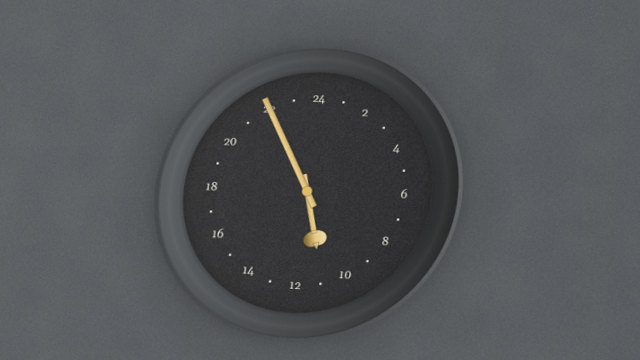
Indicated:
10.55
